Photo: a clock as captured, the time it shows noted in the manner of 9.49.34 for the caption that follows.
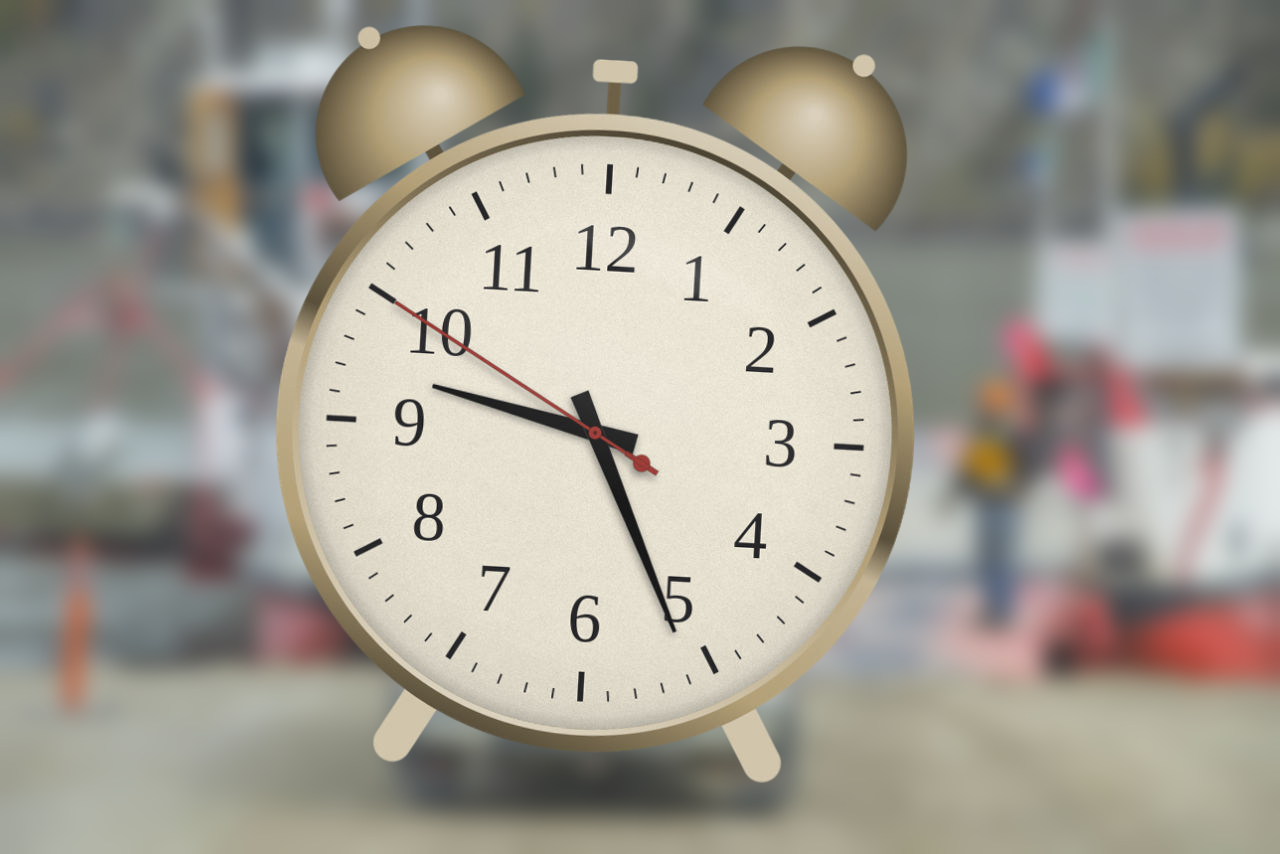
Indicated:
9.25.50
